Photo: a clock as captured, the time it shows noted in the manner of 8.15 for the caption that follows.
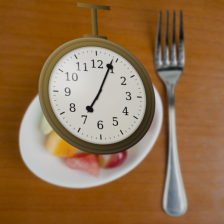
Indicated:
7.04
